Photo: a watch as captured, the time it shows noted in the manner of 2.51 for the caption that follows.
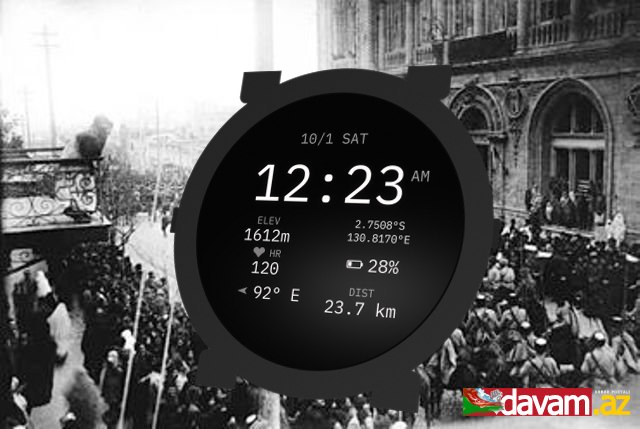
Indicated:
12.23
